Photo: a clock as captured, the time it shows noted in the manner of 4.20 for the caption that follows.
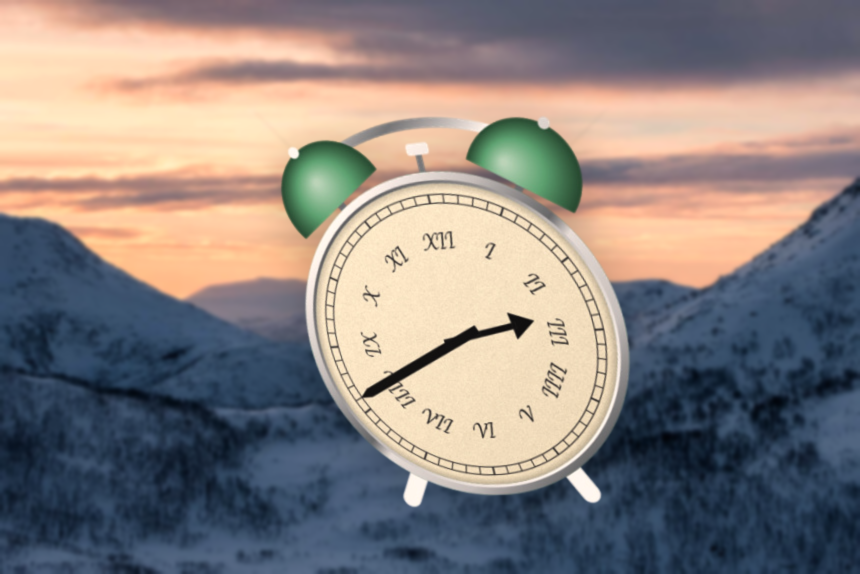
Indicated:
2.41
